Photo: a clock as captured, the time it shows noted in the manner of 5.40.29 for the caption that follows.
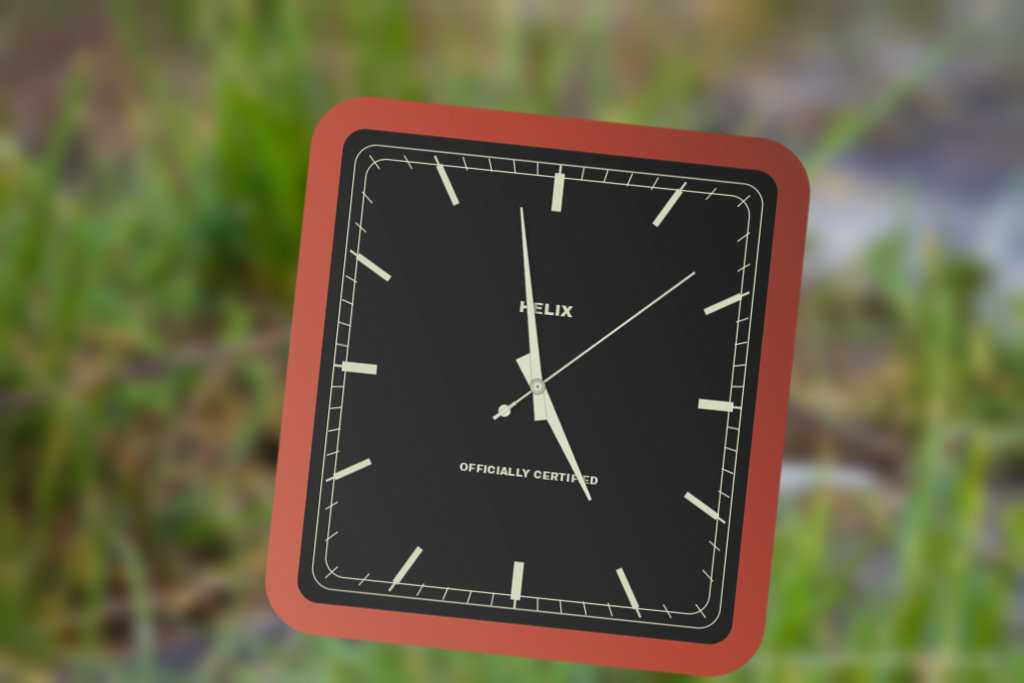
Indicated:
4.58.08
